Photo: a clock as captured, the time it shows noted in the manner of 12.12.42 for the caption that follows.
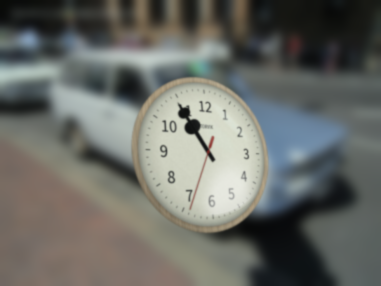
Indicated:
10.54.34
